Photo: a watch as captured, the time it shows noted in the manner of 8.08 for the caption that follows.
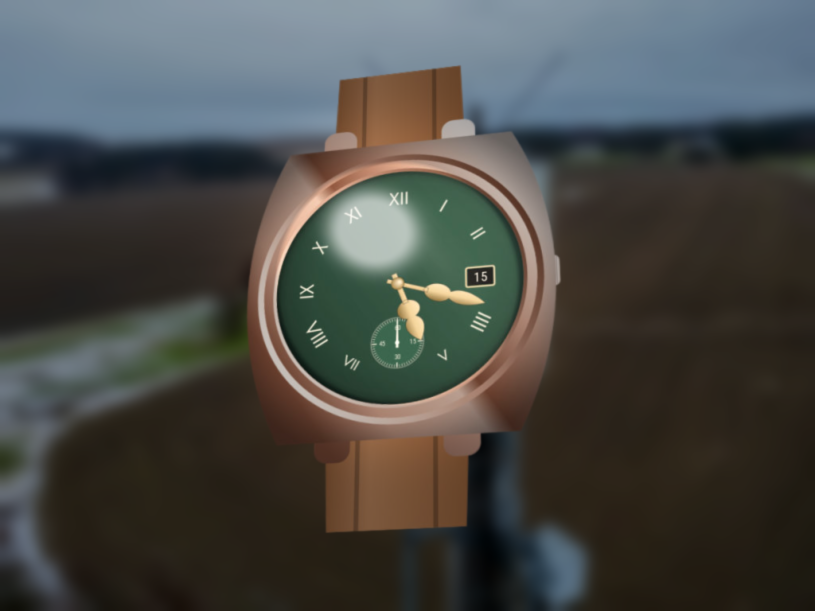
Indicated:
5.18
